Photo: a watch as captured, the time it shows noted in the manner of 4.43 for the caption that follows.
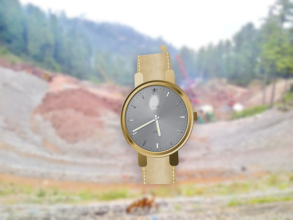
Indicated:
5.41
